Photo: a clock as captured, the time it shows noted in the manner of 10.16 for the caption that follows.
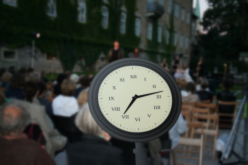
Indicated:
7.13
